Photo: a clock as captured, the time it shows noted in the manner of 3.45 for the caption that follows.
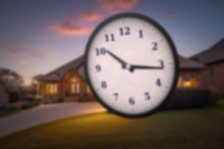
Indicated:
10.16
